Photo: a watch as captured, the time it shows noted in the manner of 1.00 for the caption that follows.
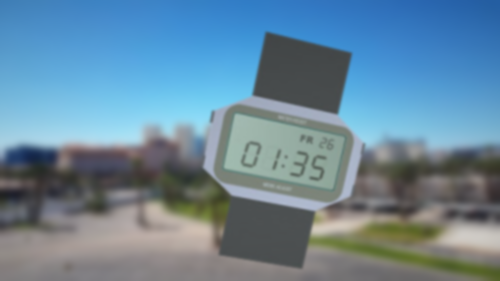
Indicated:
1.35
